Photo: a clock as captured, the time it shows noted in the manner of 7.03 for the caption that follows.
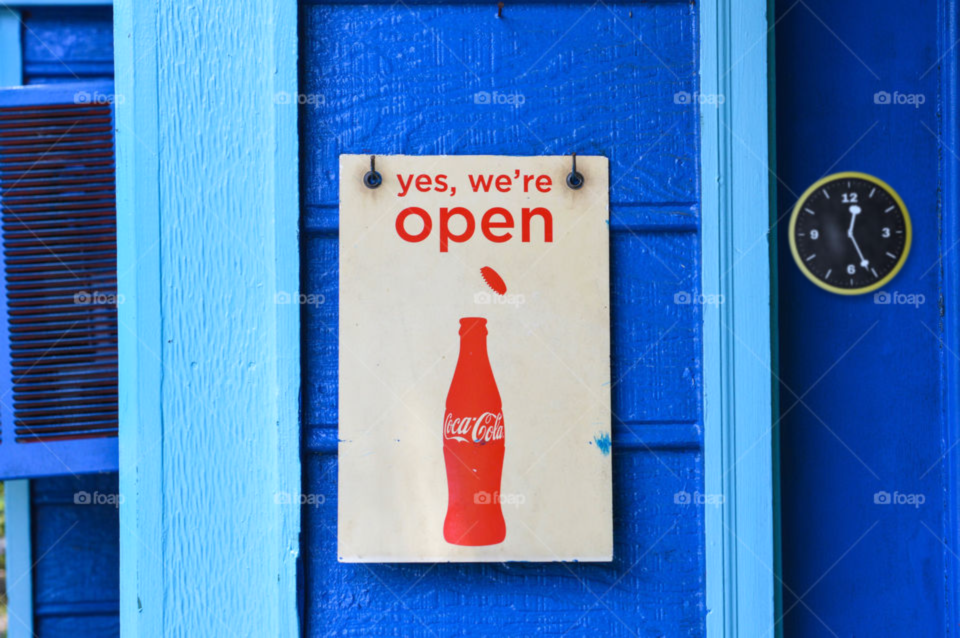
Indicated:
12.26
